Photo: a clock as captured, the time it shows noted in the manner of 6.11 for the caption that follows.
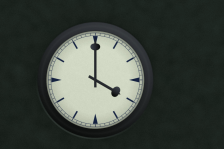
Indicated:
4.00
